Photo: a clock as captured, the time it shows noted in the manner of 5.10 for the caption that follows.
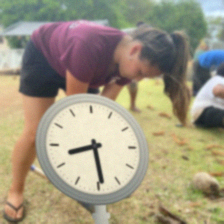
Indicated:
8.29
